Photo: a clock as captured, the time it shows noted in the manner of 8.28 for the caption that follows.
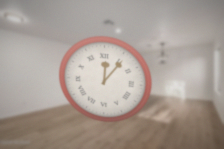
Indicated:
12.06
